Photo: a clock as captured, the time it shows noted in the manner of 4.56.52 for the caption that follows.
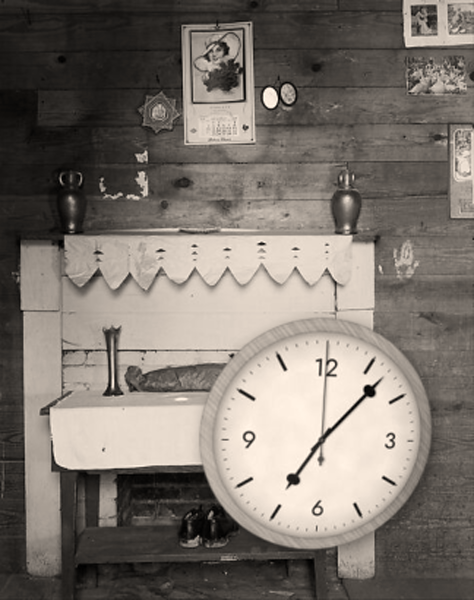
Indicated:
7.07.00
